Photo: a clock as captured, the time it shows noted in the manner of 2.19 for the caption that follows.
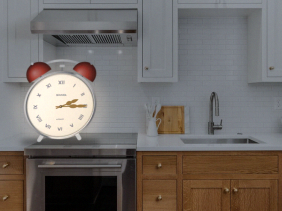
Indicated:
2.15
